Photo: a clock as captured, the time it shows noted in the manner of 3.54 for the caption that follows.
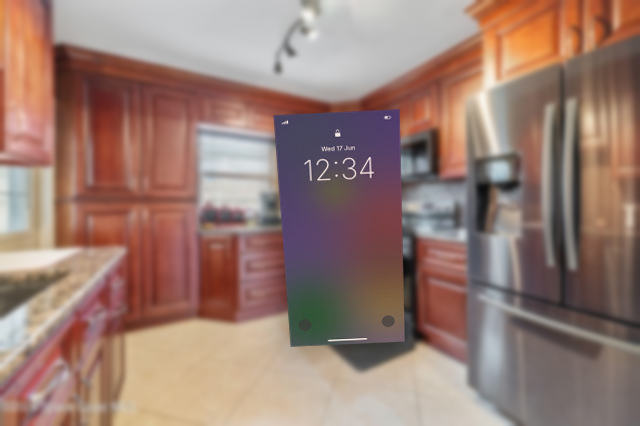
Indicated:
12.34
